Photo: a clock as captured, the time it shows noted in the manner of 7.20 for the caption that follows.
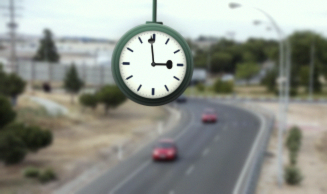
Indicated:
2.59
